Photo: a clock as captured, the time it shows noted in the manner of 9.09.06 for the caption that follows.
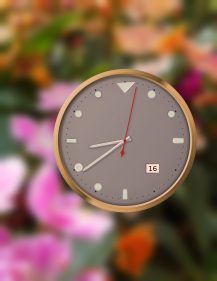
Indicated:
8.39.02
